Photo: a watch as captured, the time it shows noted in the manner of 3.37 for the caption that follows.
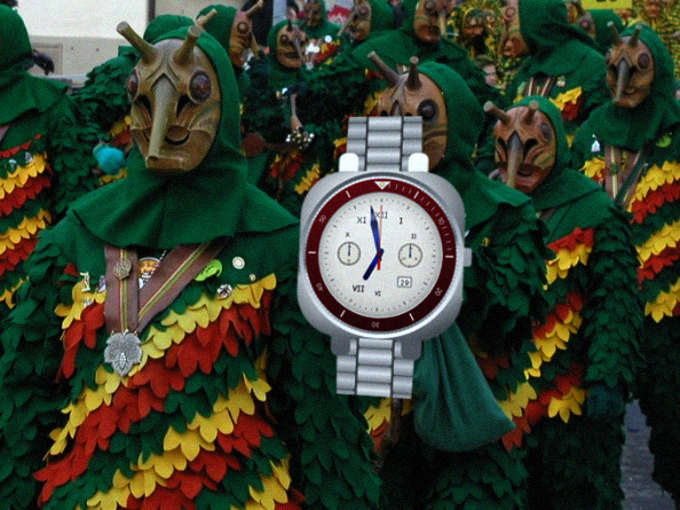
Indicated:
6.58
